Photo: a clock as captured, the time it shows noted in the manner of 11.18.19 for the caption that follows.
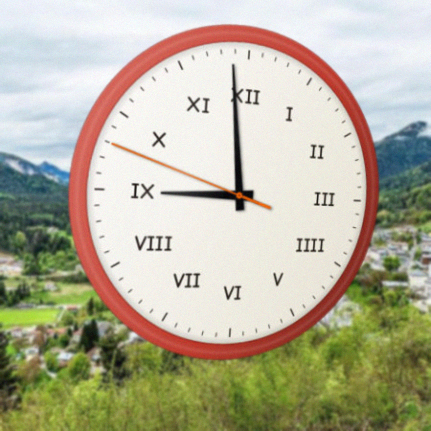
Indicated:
8.58.48
